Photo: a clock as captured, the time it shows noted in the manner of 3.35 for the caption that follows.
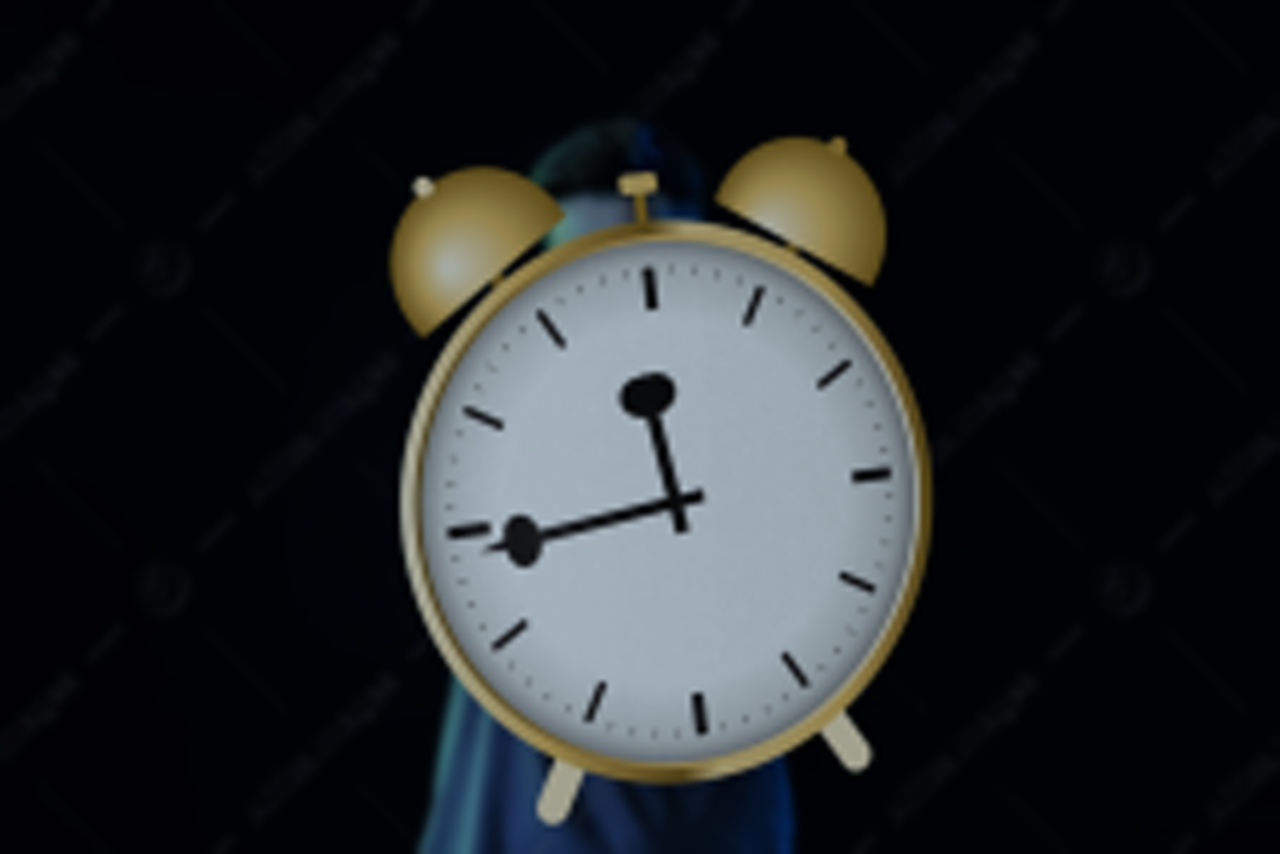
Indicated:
11.44
